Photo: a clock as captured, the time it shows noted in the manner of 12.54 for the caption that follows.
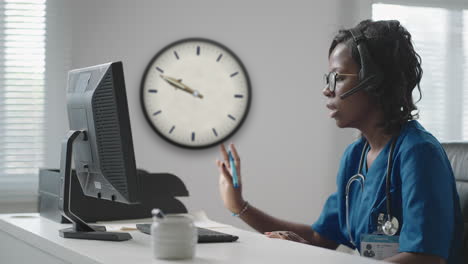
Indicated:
9.49
